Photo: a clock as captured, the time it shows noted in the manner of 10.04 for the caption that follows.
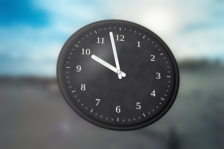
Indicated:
9.58
